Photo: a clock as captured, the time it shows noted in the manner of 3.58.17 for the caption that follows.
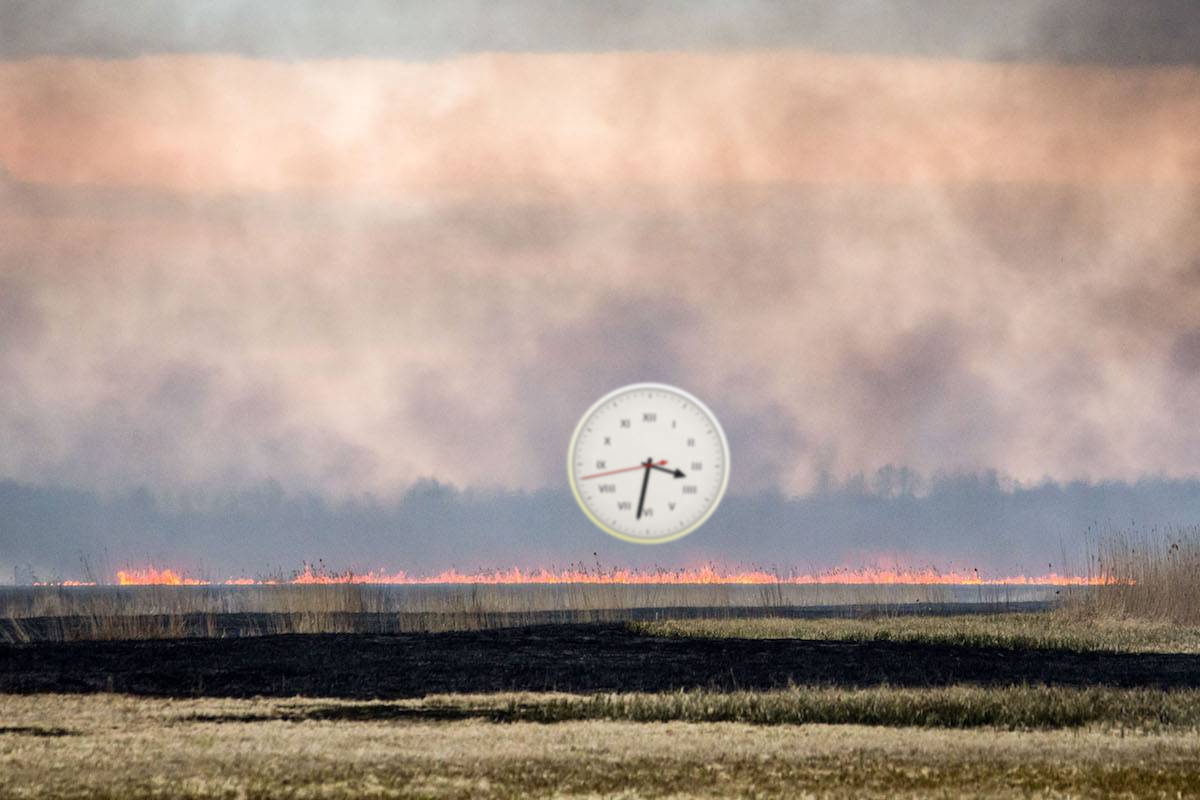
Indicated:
3.31.43
